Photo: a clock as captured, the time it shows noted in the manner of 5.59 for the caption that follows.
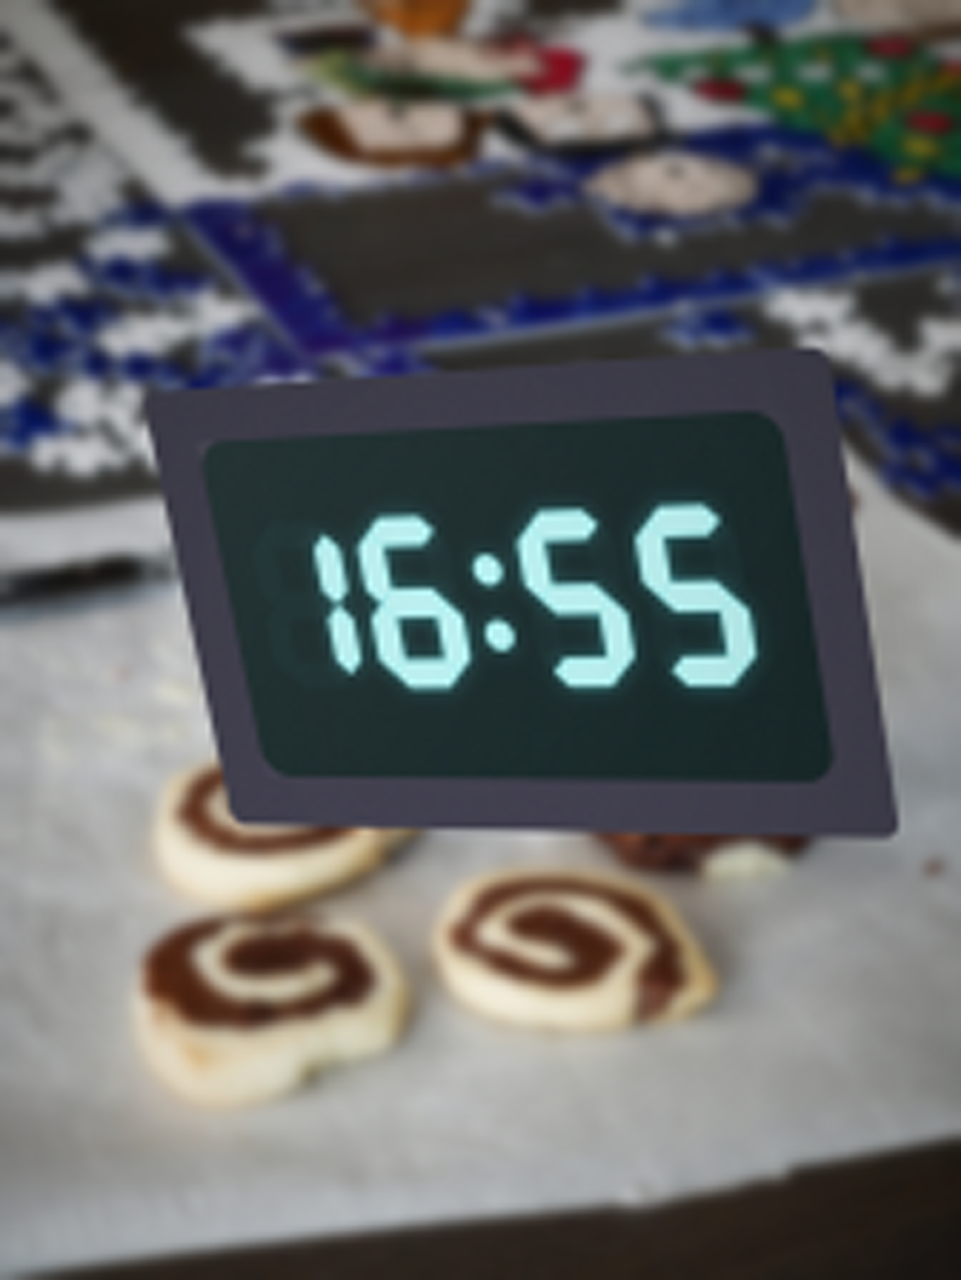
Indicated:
16.55
